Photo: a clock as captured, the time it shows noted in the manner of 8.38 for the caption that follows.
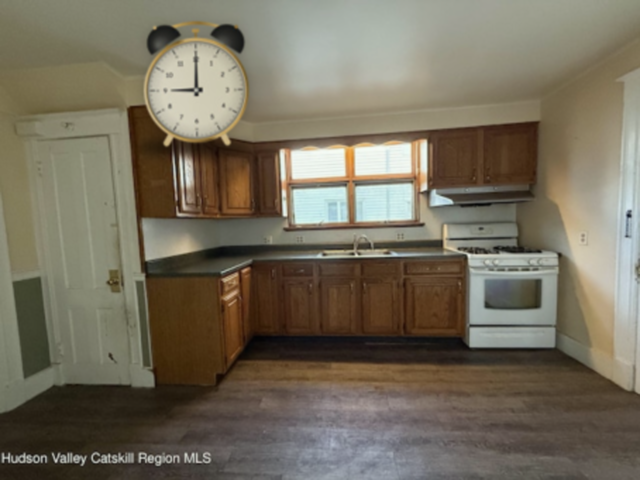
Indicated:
9.00
